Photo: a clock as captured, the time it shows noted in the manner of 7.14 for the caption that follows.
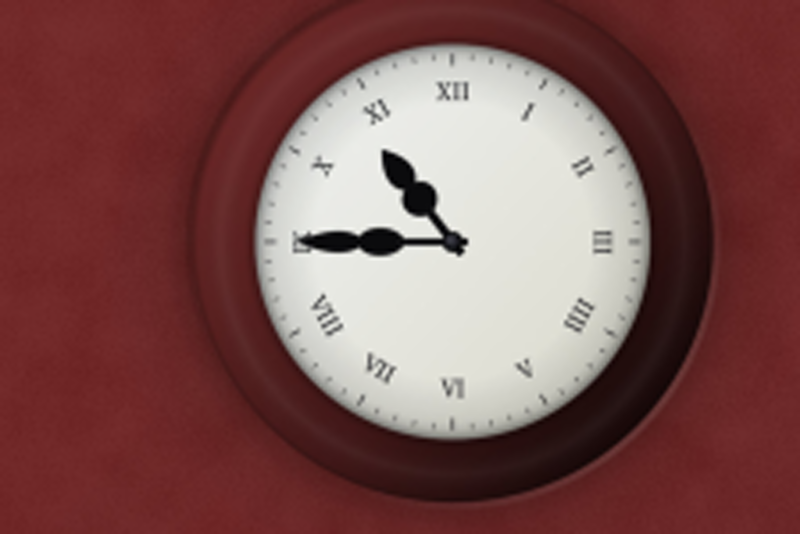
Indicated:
10.45
